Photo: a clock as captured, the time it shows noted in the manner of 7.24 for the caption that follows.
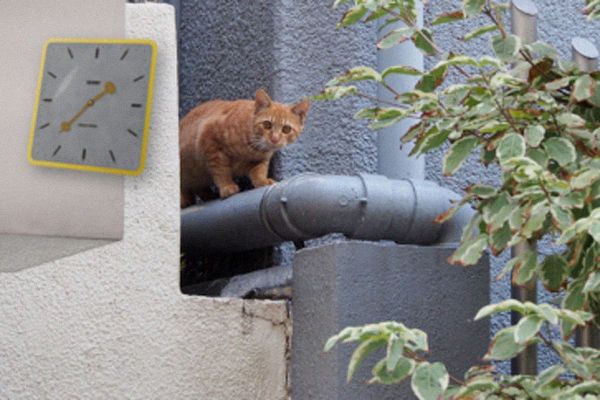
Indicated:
1.37
